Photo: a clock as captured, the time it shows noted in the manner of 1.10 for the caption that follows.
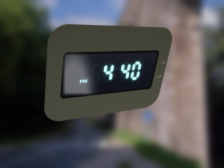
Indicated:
4.40
